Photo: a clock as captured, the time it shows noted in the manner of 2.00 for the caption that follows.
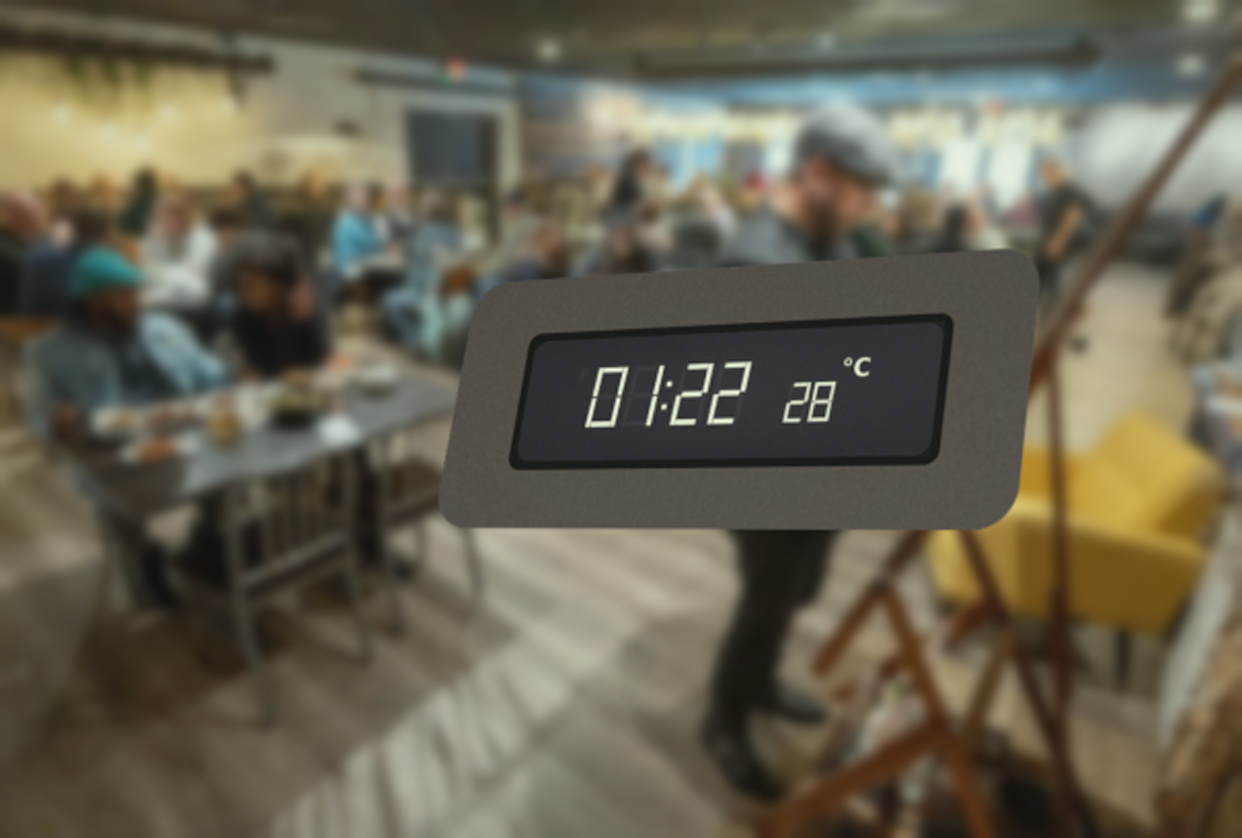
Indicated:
1.22
